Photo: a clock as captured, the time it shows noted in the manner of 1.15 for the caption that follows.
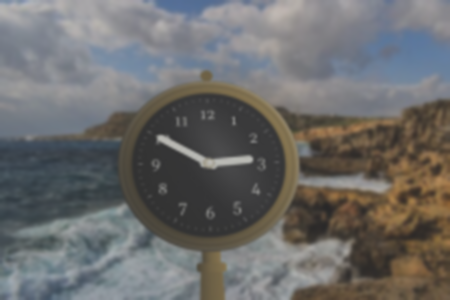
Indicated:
2.50
